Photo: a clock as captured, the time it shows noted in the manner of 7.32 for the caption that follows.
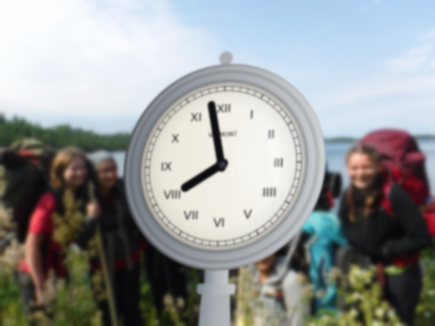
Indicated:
7.58
